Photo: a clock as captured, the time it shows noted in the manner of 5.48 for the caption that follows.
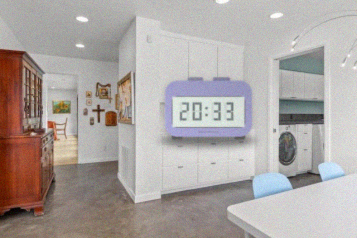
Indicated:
20.33
